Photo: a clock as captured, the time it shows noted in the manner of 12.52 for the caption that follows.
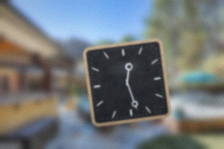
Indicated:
12.28
